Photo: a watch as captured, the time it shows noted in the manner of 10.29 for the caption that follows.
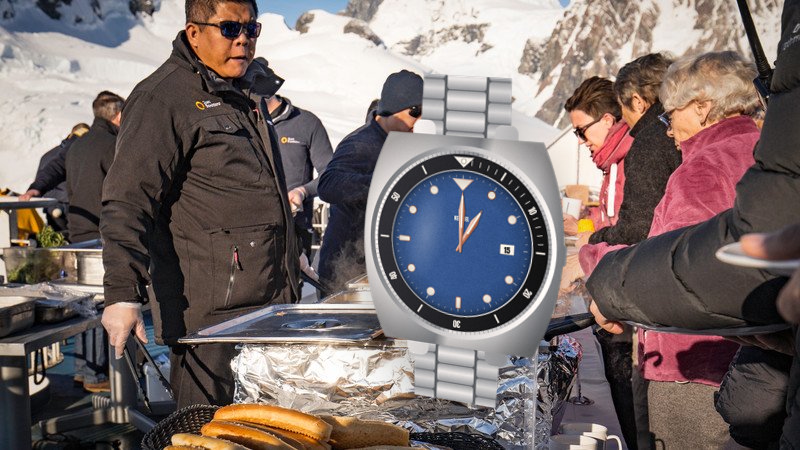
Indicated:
1.00
